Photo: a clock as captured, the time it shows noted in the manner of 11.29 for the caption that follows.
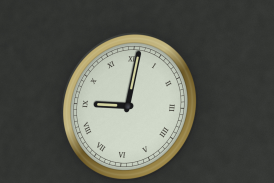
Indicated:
9.01
